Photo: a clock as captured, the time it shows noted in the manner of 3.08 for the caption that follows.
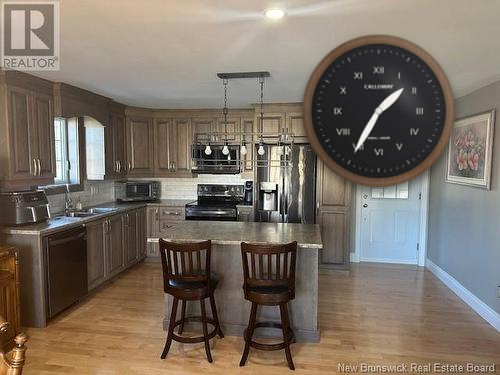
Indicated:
1.35
